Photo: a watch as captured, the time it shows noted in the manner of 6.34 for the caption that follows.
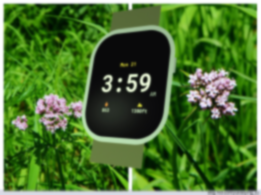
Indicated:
3.59
